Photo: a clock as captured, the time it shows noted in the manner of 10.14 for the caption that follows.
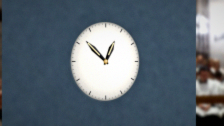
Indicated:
12.52
